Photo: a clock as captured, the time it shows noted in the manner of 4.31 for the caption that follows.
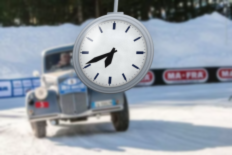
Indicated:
6.41
